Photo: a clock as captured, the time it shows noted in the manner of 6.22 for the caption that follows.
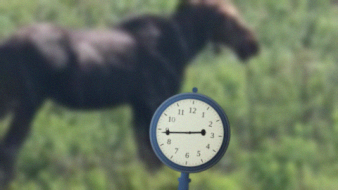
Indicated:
2.44
